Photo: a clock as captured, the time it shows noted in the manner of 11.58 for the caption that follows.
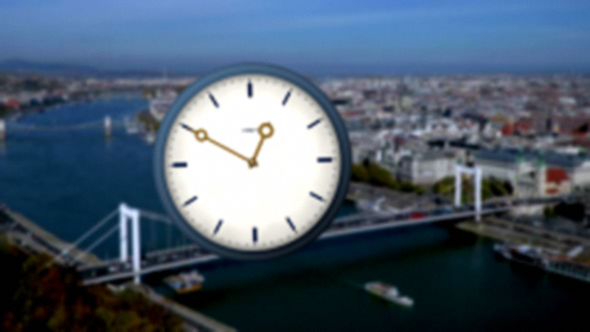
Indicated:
12.50
